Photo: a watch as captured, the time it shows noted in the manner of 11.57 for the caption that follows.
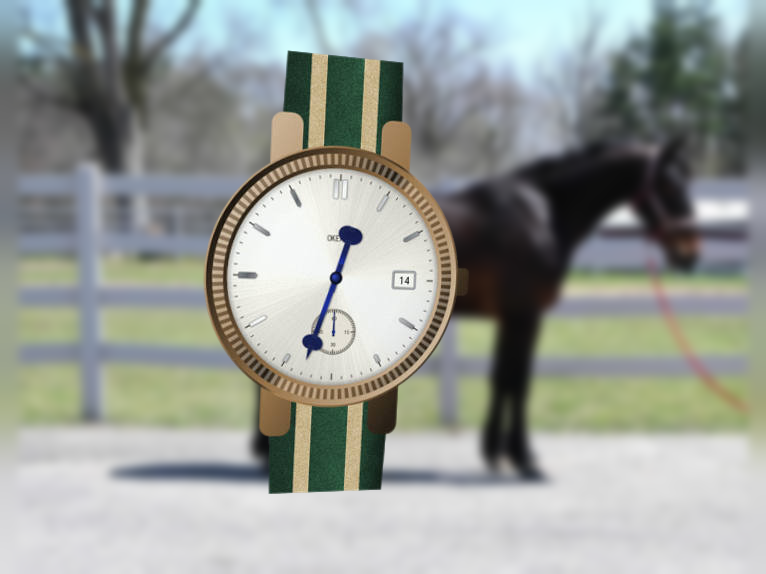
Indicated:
12.33
